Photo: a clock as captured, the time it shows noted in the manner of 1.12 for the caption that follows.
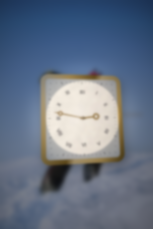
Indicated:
2.47
